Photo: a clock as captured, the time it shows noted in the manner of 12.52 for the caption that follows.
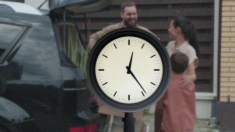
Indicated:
12.24
